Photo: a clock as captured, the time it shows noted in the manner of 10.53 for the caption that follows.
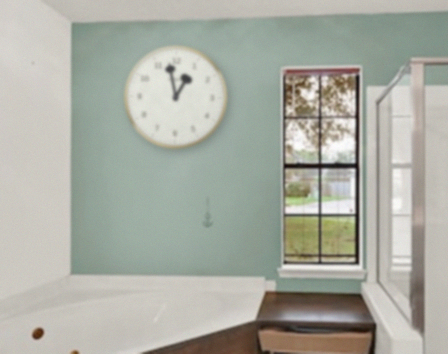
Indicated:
12.58
